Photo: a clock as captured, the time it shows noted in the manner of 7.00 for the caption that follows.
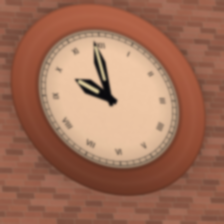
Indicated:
9.59
